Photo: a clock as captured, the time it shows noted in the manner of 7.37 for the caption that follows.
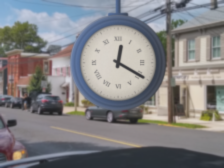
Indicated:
12.20
